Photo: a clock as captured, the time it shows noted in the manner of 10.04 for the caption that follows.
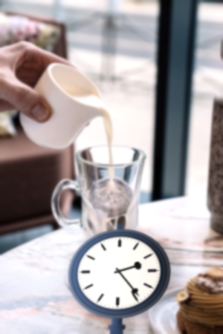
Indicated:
2.24
